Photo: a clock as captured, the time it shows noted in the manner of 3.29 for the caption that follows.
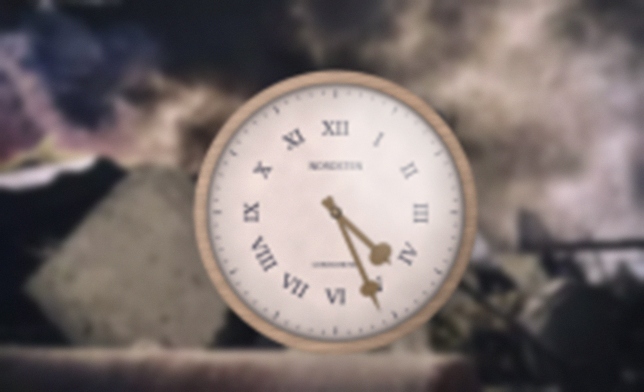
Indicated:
4.26
